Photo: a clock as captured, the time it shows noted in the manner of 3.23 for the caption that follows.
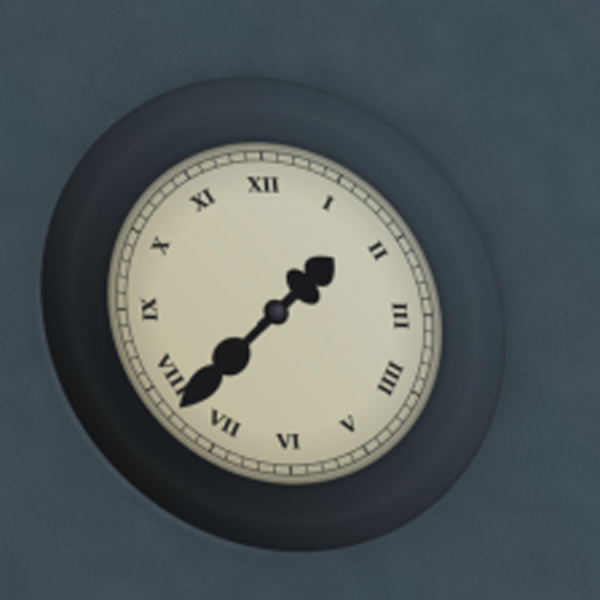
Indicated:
1.38
